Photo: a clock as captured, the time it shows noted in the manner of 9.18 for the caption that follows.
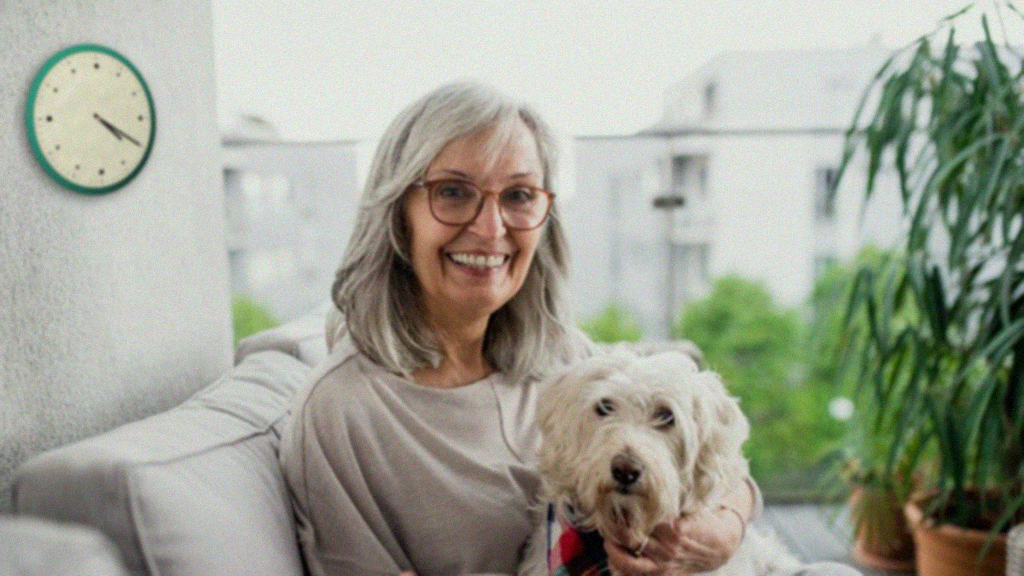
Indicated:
4.20
